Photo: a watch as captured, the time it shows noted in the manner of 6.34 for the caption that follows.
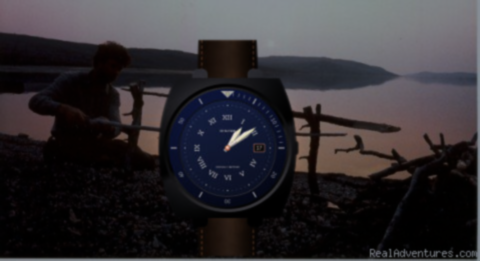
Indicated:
1.09
